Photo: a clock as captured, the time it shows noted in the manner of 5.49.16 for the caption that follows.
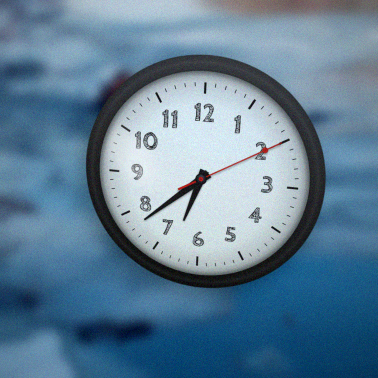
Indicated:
6.38.10
